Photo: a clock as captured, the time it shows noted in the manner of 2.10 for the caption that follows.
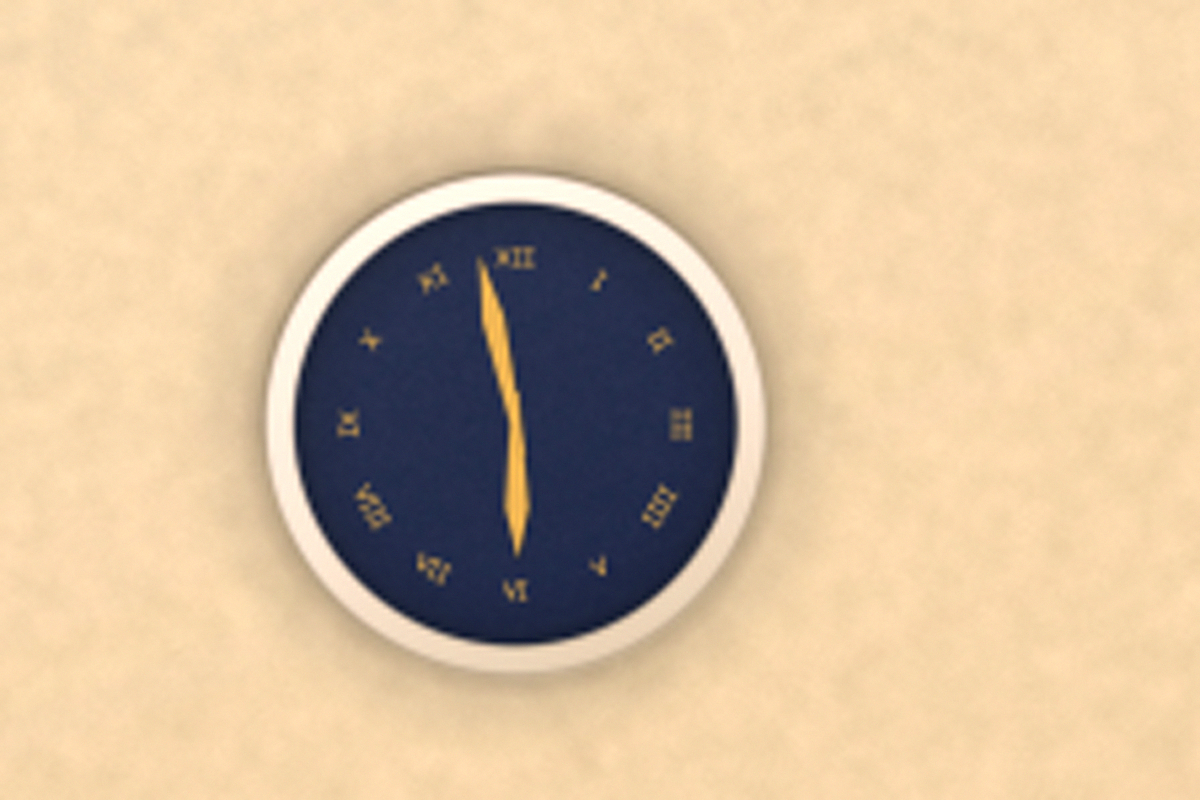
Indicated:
5.58
